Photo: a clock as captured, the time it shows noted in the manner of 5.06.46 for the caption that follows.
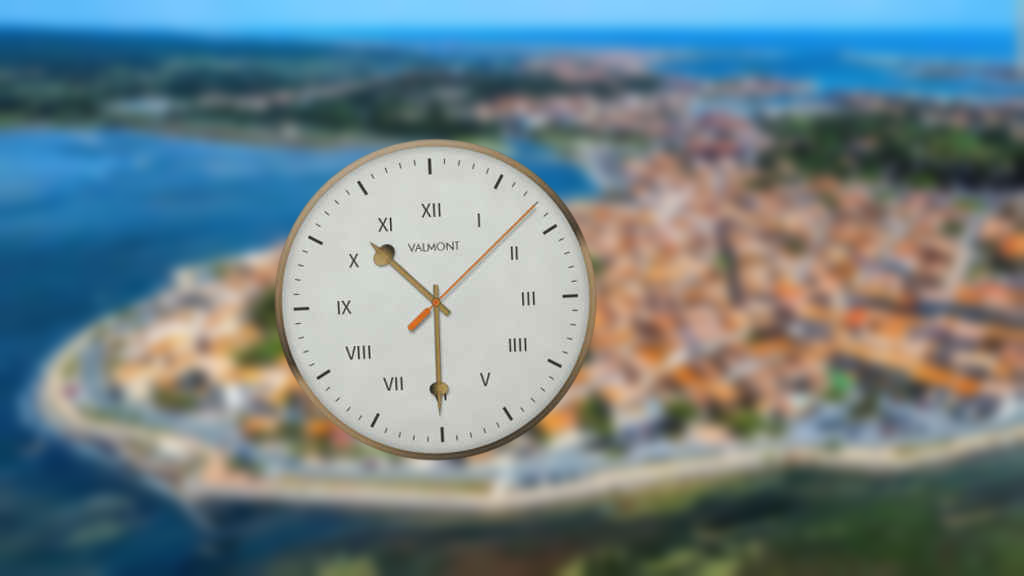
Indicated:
10.30.08
